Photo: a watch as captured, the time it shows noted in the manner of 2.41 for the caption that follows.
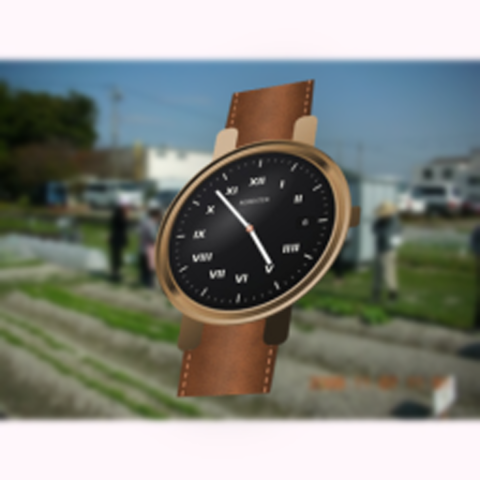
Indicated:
4.53
